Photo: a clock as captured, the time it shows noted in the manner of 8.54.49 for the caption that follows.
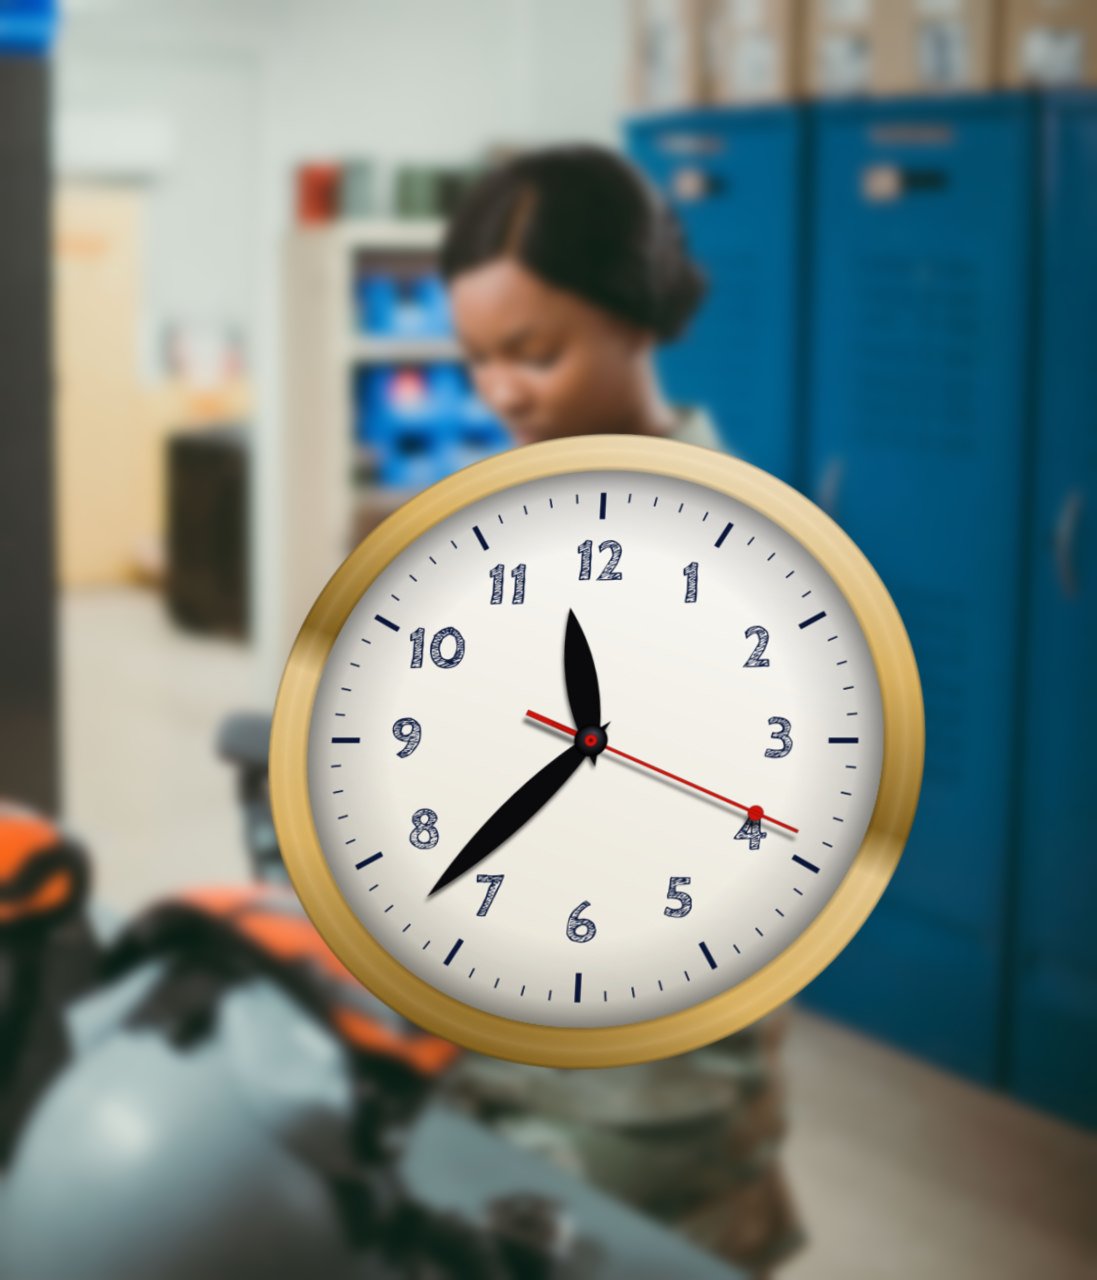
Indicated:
11.37.19
